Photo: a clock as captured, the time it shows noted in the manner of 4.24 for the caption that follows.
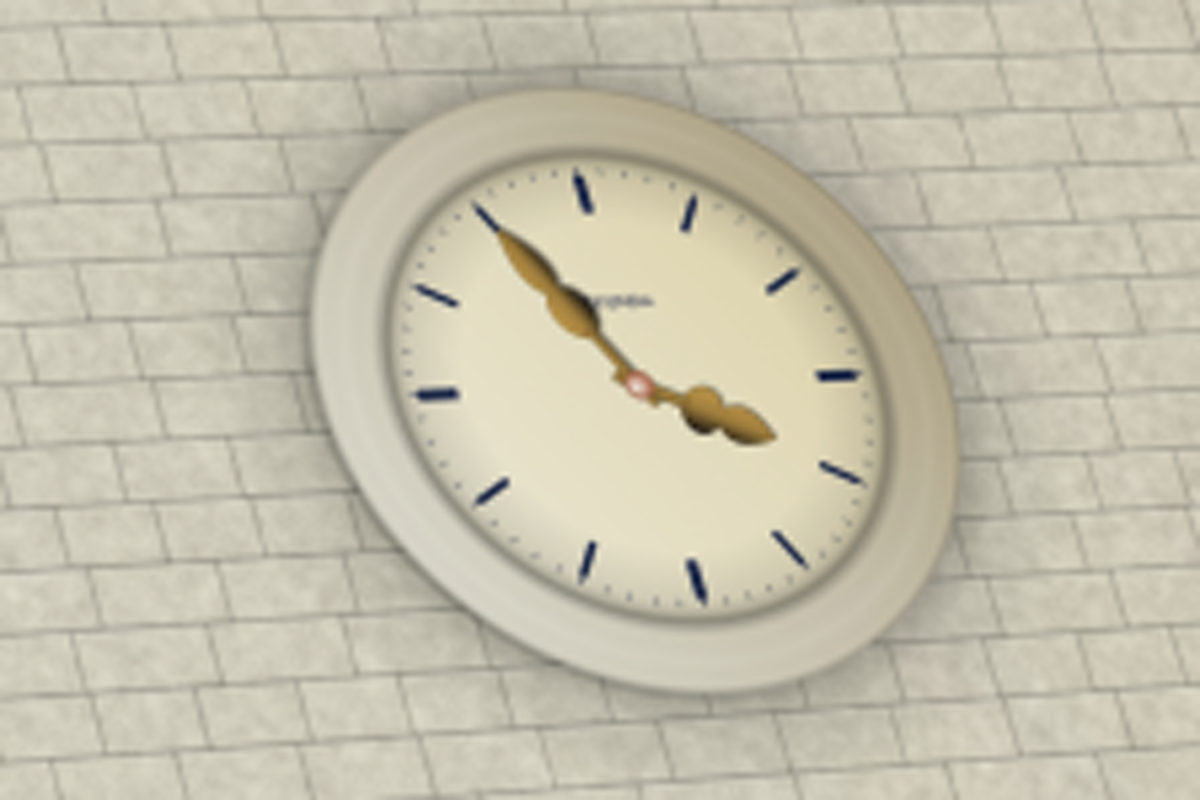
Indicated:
3.55
